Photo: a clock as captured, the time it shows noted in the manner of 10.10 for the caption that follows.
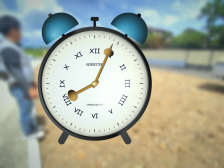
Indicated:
8.04
